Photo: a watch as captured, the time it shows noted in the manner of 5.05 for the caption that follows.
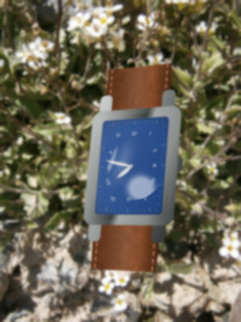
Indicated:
7.47
